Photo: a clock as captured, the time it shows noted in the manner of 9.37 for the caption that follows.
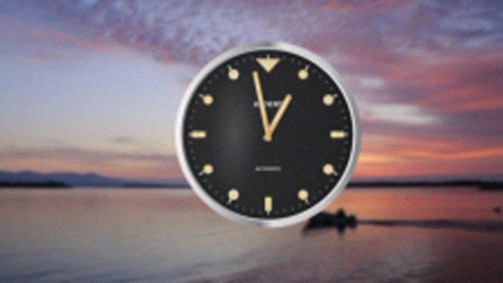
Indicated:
12.58
